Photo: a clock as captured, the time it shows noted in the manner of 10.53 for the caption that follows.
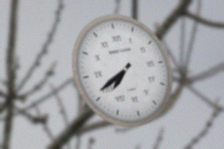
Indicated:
7.41
